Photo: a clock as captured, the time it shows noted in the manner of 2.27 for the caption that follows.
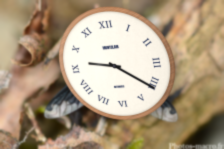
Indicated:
9.21
